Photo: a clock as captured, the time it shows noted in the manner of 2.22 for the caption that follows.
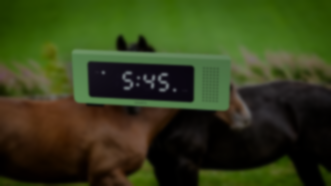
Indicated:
5.45
